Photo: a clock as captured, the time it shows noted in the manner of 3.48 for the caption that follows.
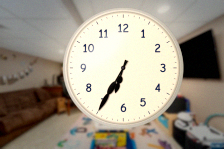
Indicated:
6.35
